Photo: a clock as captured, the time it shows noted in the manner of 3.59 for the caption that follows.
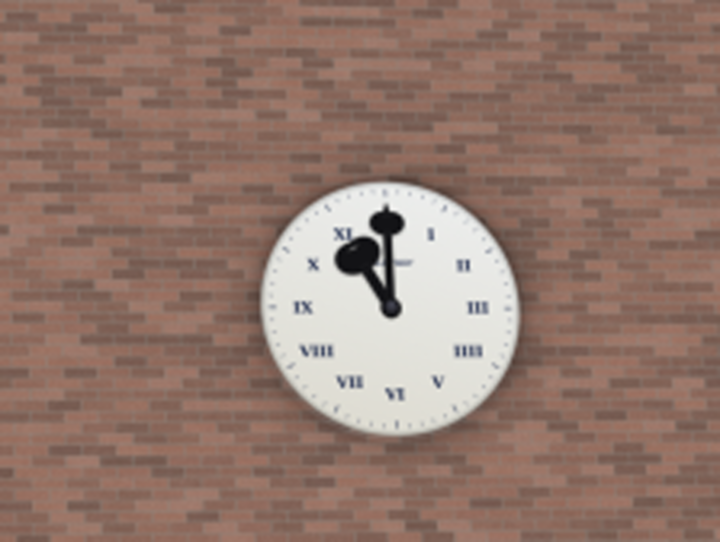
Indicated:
11.00
